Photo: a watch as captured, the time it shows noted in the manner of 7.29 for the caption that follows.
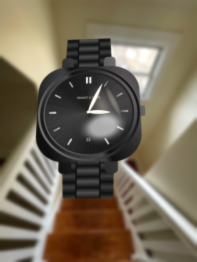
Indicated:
3.04
